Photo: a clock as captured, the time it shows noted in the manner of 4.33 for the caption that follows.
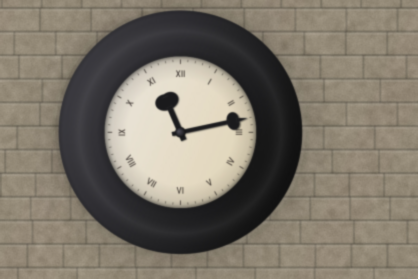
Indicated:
11.13
